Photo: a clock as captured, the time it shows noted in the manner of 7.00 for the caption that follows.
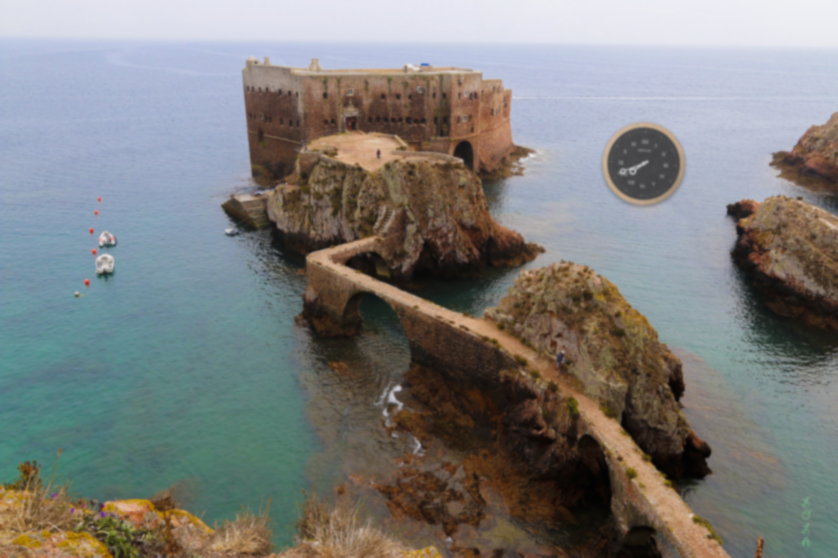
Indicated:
7.41
